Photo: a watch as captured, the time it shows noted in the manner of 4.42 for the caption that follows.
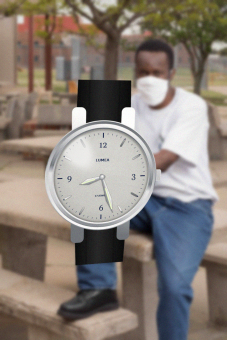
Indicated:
8.27
